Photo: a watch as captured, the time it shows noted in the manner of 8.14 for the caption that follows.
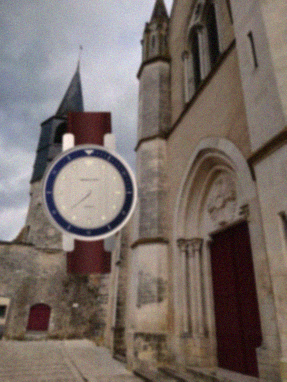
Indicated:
7.38
